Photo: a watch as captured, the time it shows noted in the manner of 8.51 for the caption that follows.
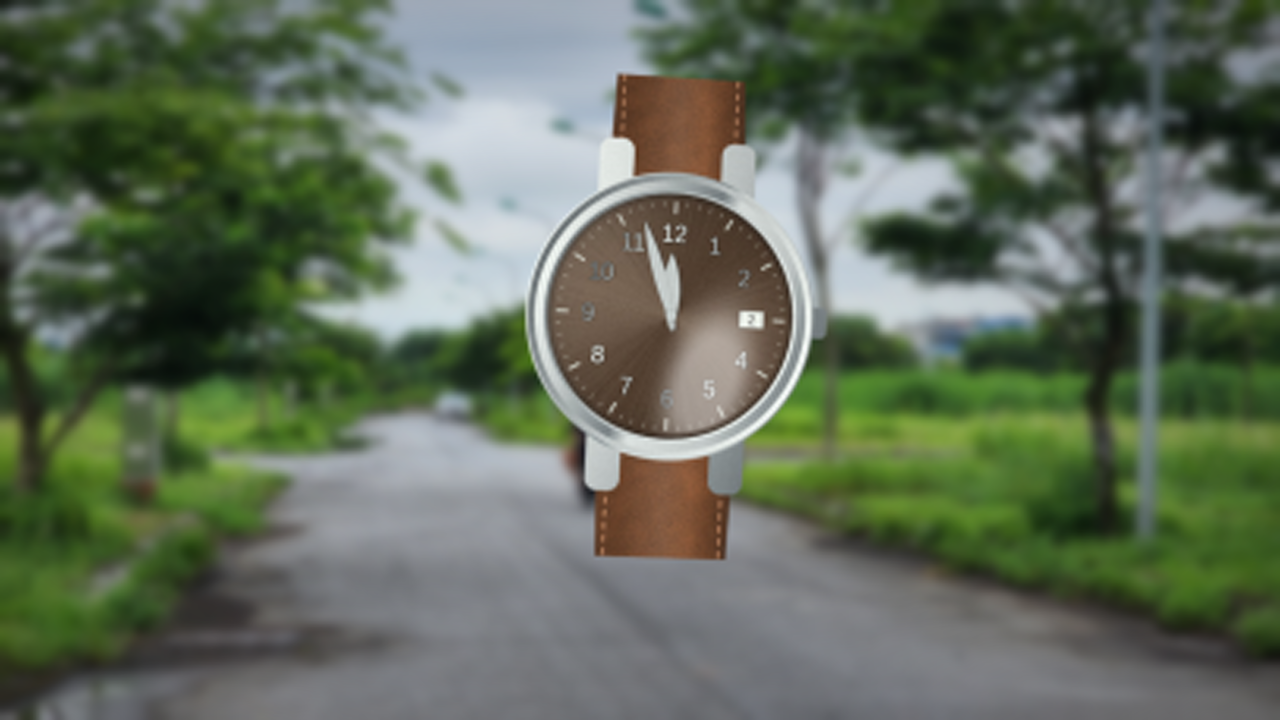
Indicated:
11.57
